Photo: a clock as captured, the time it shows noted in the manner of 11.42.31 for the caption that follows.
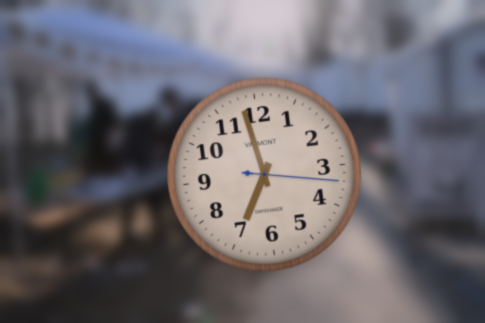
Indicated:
6.58.17
